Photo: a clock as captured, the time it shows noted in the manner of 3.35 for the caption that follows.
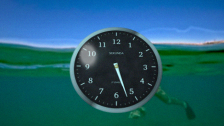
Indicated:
5.27
